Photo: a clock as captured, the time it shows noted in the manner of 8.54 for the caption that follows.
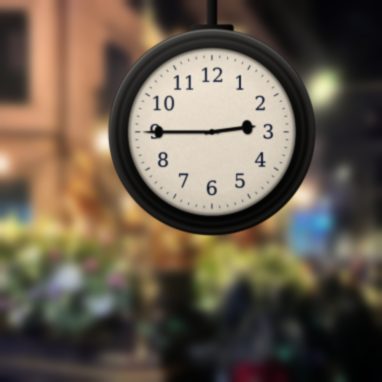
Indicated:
2.45
